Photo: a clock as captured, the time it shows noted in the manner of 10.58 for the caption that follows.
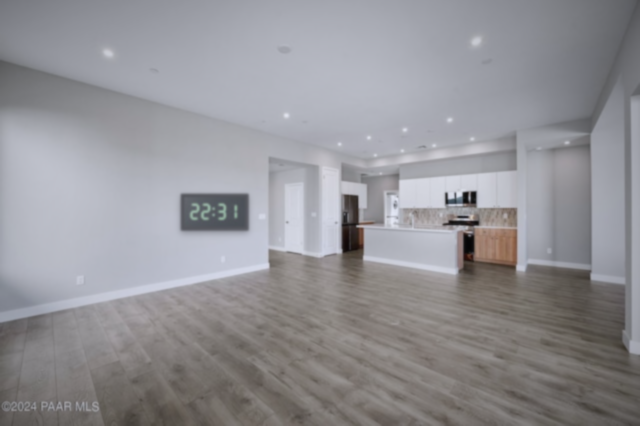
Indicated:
22.31
